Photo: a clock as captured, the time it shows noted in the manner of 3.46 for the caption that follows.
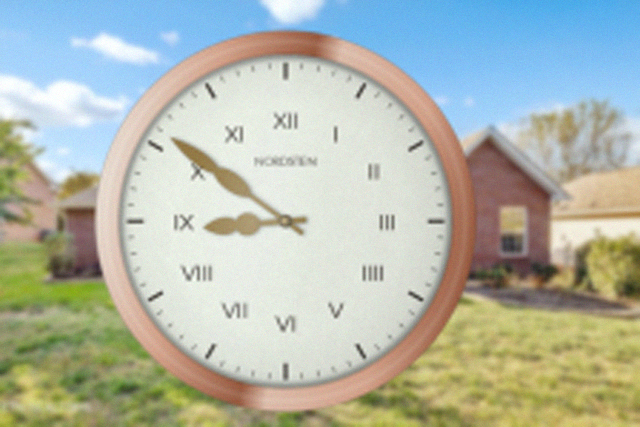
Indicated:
8.51
